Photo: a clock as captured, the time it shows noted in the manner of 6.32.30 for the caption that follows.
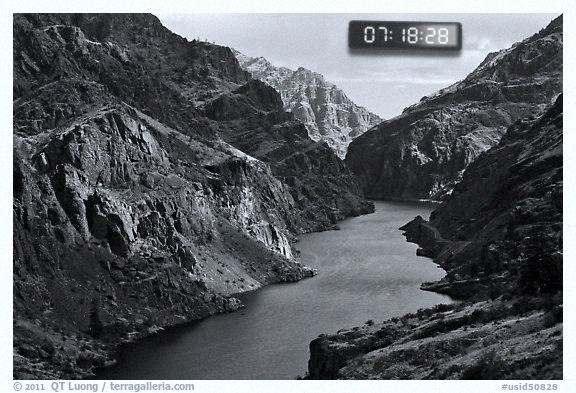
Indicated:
7.18.28
